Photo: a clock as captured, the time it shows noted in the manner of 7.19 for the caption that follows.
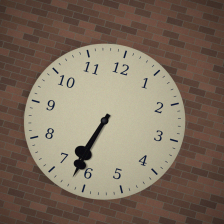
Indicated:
6.32
